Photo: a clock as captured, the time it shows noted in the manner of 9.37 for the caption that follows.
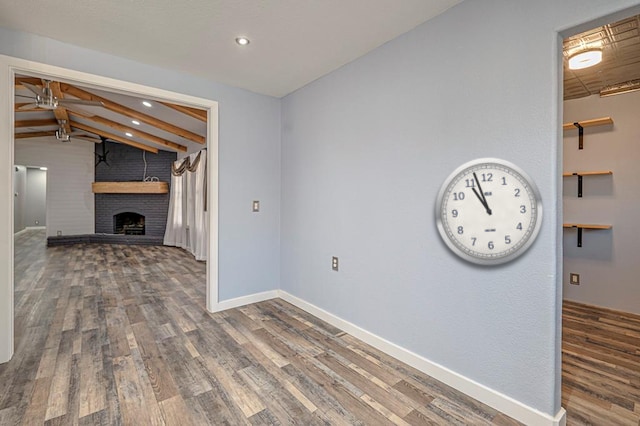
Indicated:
10.57
